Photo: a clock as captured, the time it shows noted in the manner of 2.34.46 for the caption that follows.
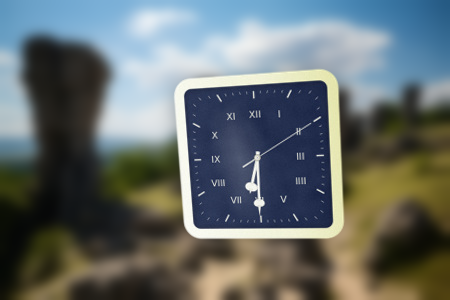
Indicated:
6.30.10
